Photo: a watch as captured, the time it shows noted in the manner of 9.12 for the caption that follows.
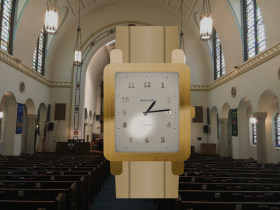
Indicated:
1.14
